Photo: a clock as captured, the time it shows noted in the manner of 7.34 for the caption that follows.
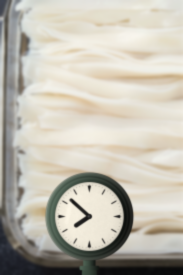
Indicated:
7.52
